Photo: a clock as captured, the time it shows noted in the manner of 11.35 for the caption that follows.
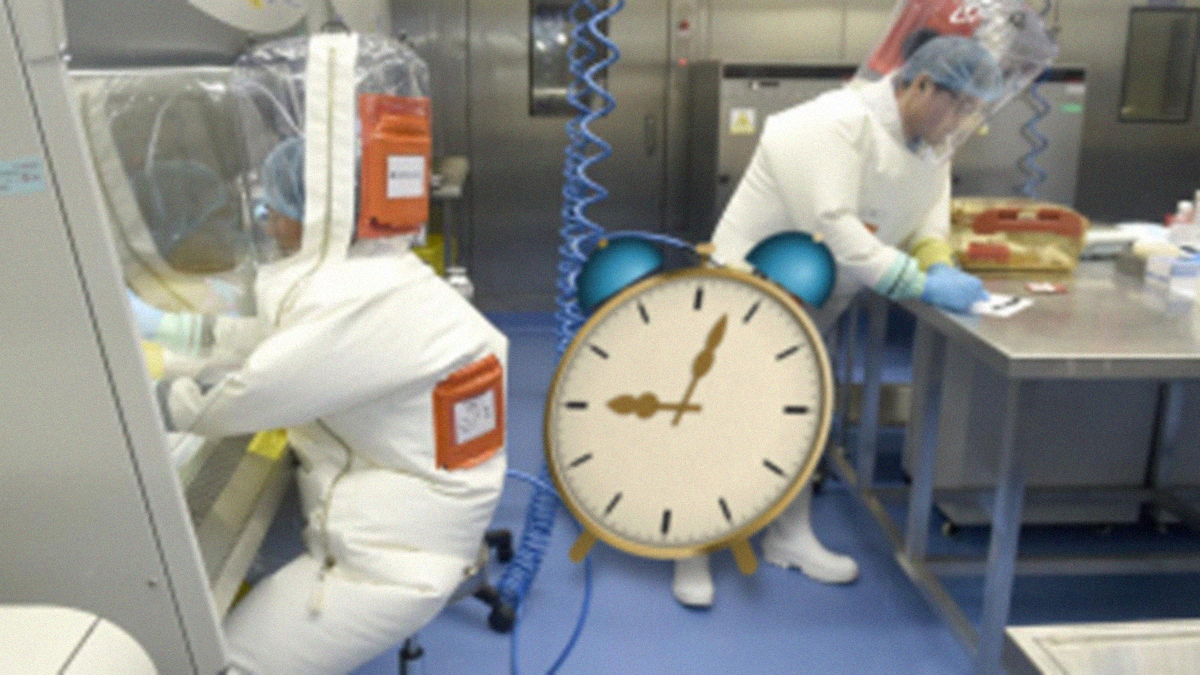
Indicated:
9.03
